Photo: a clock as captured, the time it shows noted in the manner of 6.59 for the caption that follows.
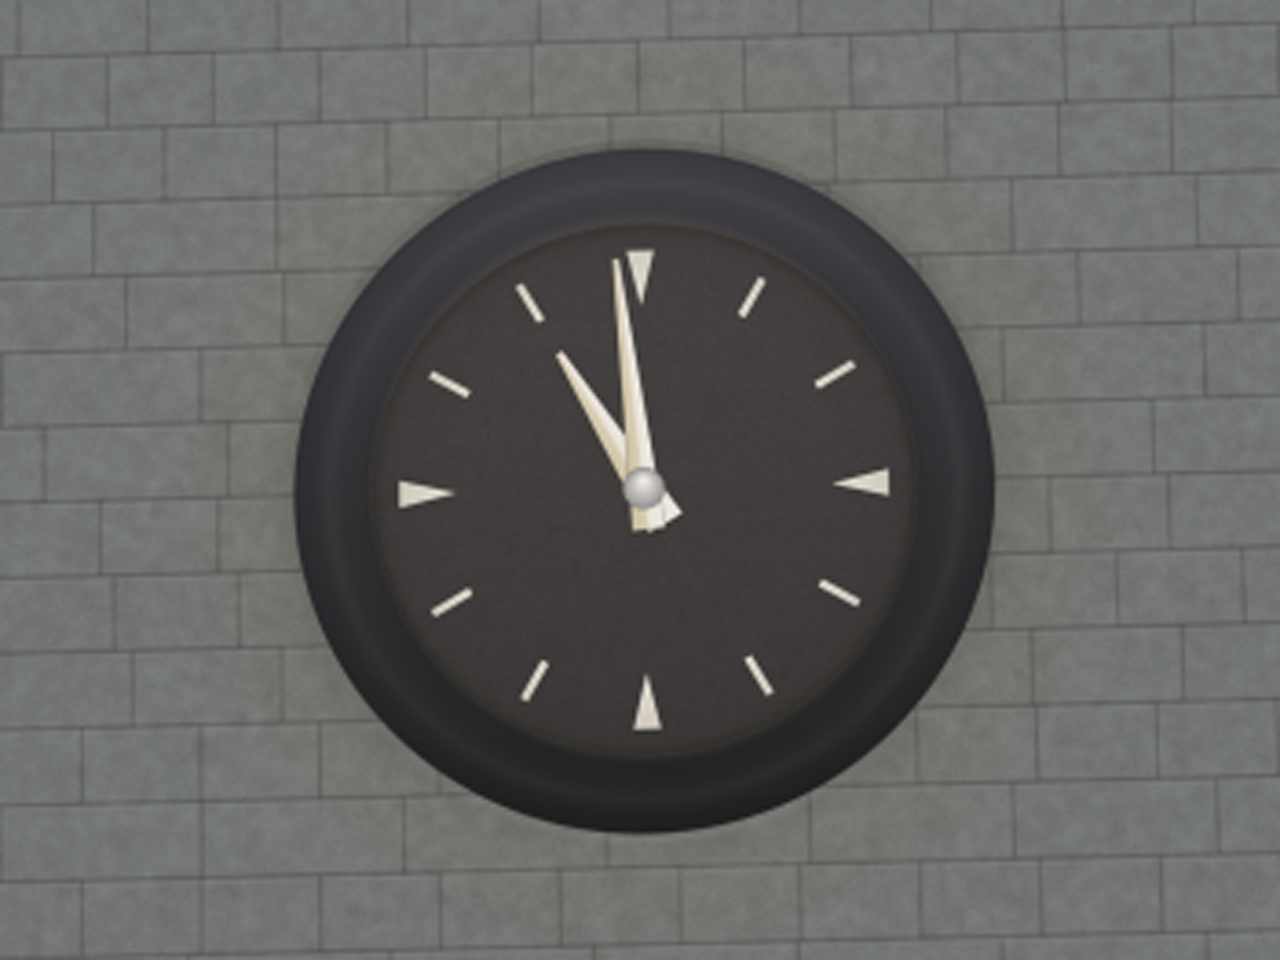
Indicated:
10.59
